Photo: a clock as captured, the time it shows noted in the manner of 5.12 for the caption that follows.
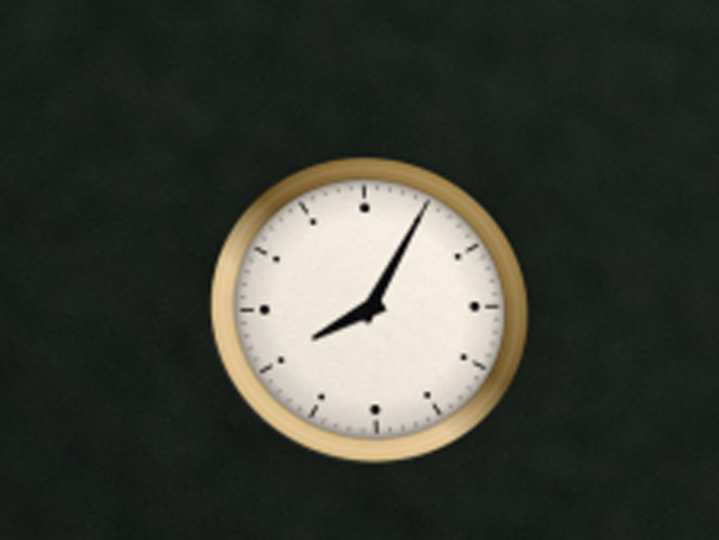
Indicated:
8.05
